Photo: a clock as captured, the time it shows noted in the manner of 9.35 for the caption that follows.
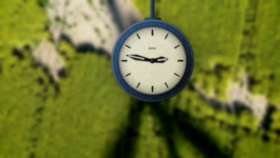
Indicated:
2.47
